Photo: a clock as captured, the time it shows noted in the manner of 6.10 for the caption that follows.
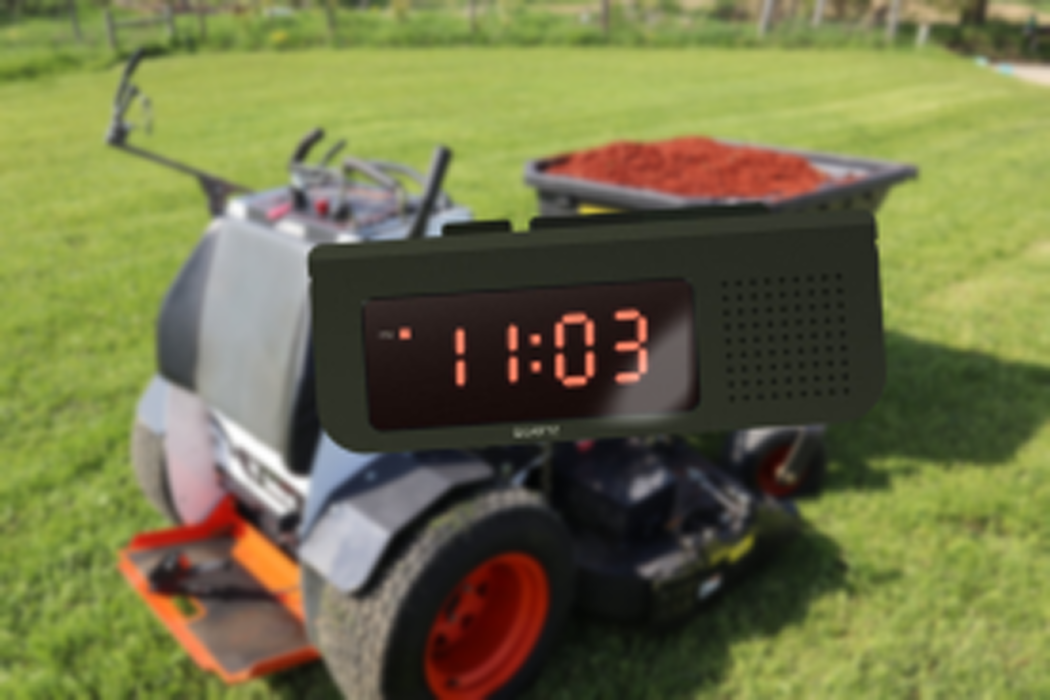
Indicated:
11.03
